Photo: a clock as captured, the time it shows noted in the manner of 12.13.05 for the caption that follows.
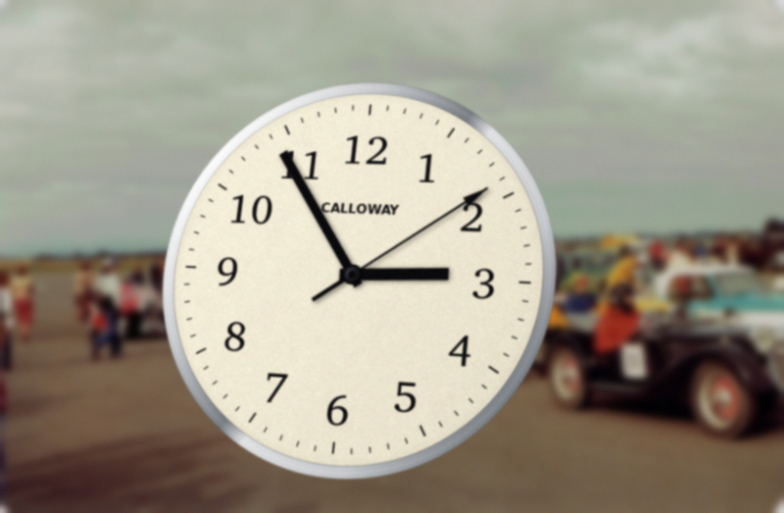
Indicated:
2.54.09
